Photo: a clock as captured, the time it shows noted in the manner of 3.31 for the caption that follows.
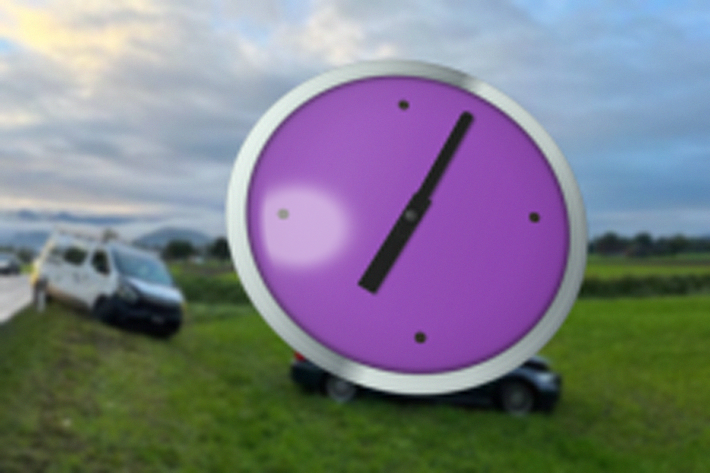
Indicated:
7.05
